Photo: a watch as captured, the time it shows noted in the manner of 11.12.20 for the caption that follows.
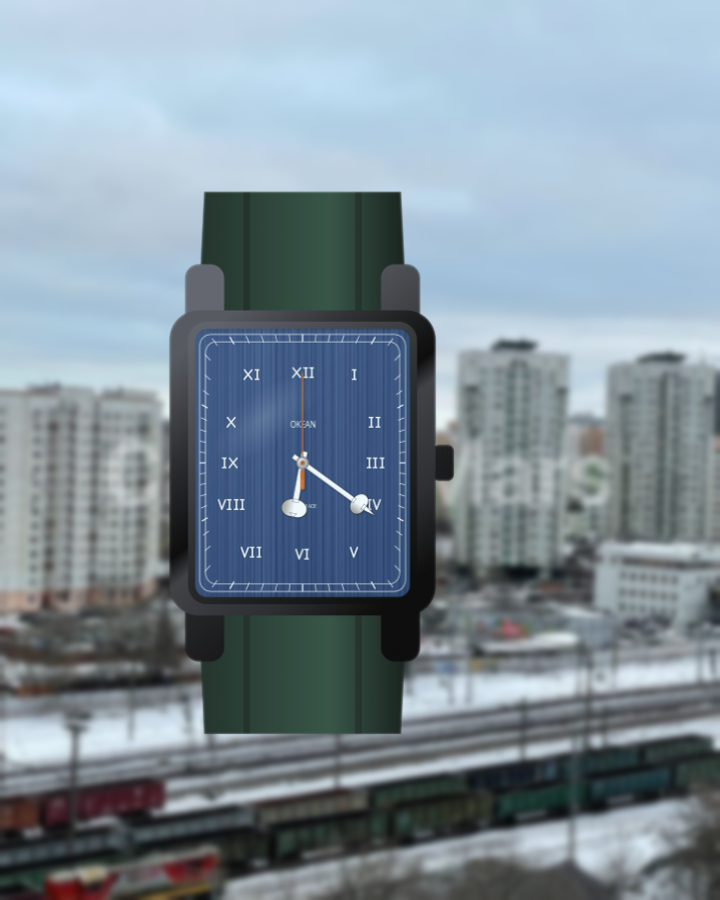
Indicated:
6.21.00
